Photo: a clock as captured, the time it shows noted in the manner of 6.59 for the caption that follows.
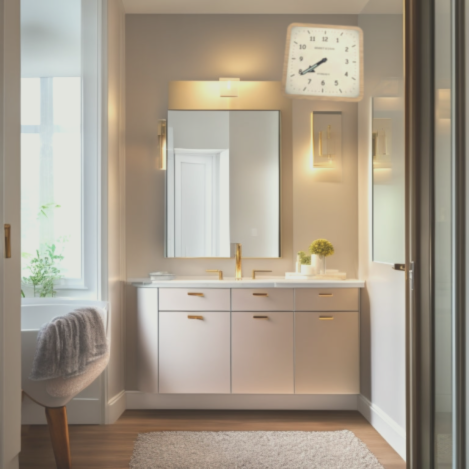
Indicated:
7.39
